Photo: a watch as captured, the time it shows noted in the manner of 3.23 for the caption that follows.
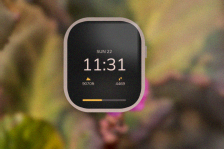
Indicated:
11.31
